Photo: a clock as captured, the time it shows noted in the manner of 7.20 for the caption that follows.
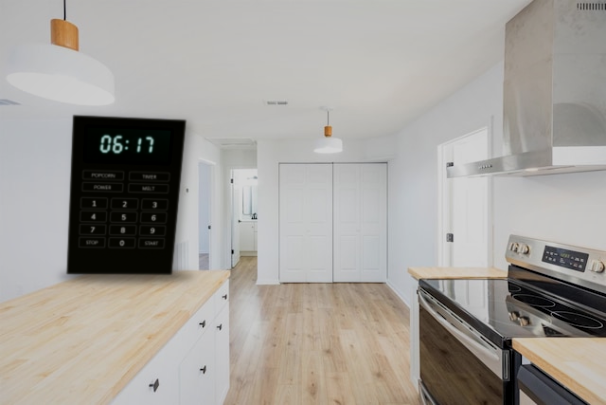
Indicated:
6.17
